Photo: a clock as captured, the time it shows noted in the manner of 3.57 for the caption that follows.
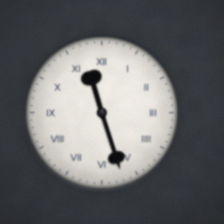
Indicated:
11.27
